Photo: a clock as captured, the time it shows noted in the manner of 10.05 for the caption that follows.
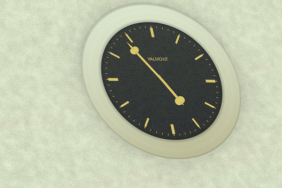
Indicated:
4.54
